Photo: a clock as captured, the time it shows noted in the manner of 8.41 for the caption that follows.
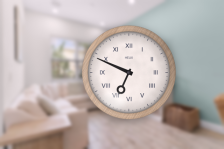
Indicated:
6.49
